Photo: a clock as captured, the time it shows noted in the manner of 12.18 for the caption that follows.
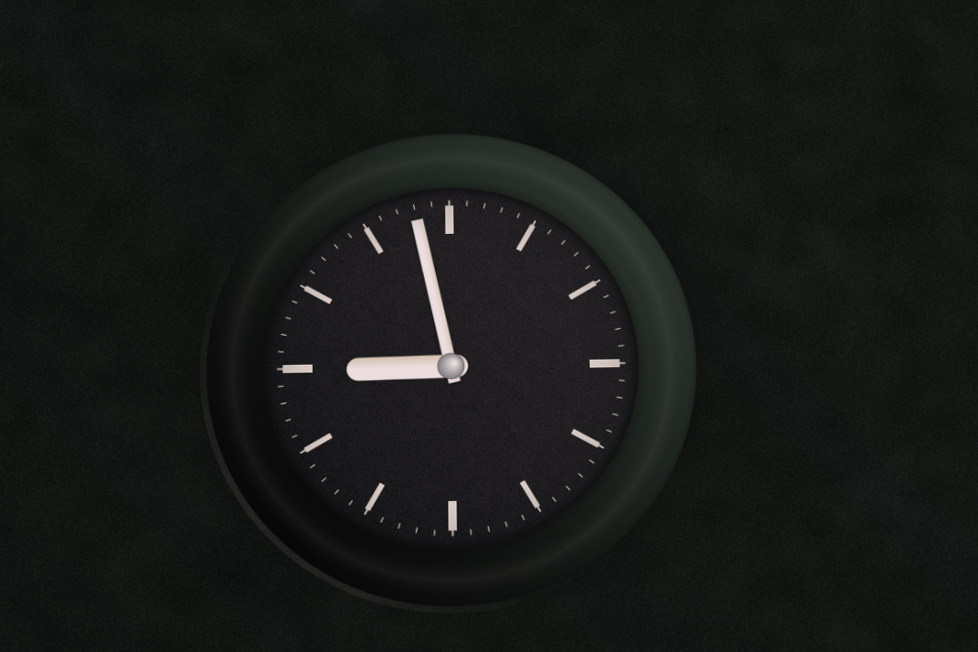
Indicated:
8.58
